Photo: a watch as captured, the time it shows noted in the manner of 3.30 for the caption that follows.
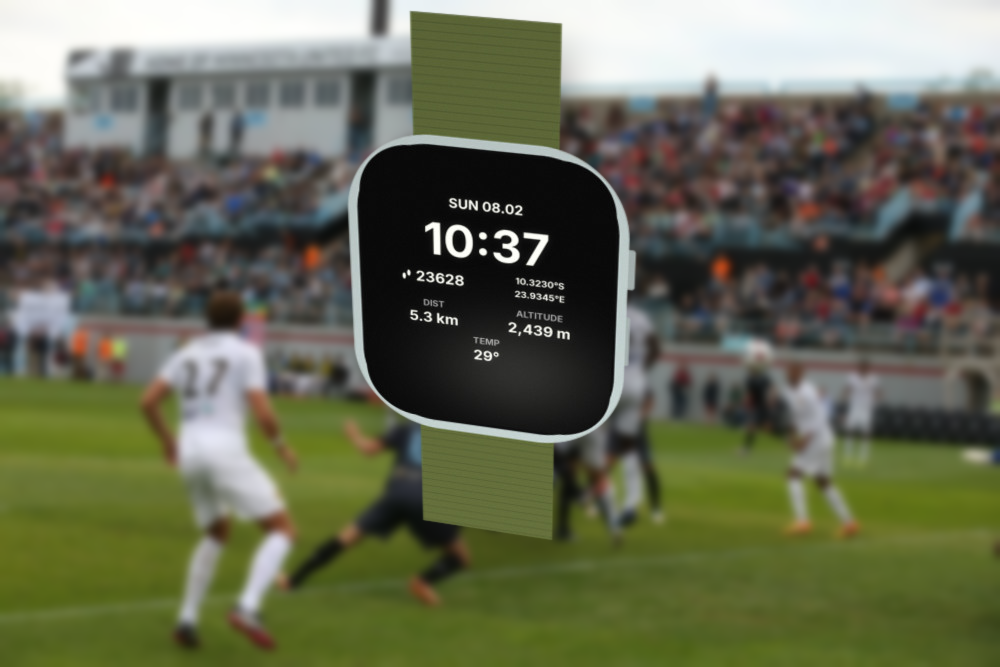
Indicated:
10.37
